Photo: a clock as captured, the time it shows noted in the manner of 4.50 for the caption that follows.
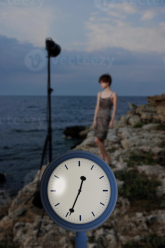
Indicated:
12.34
